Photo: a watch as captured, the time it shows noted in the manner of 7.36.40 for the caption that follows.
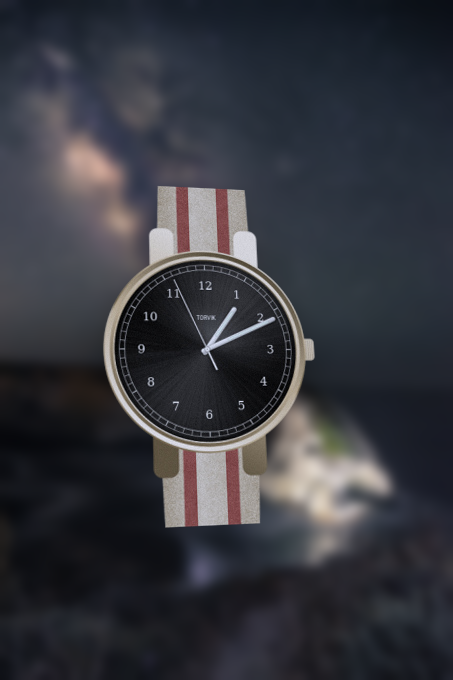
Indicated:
1.10.56
